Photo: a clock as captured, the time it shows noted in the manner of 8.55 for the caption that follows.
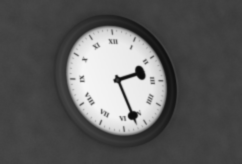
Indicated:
2.27
